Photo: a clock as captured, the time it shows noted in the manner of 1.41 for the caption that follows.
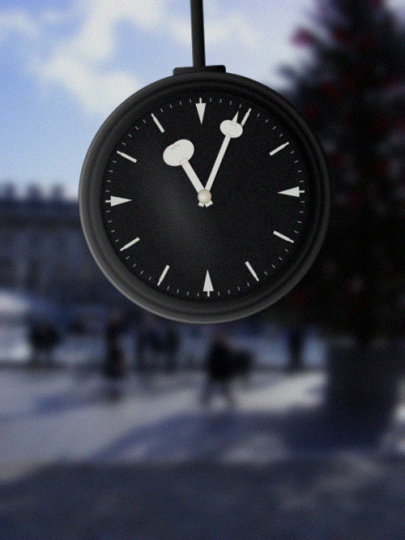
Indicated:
11.04
